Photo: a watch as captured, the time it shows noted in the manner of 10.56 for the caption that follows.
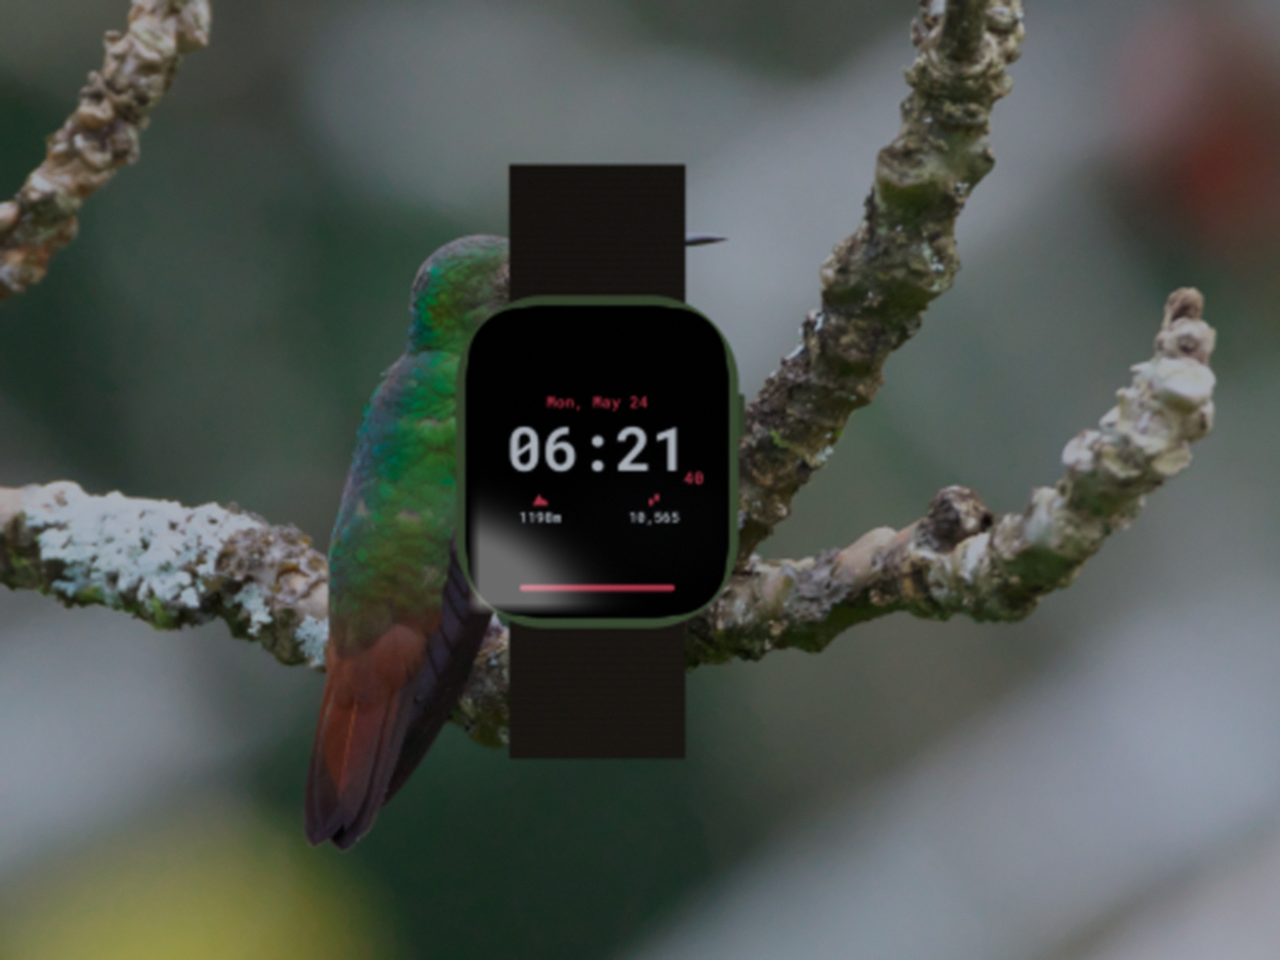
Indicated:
6.21
